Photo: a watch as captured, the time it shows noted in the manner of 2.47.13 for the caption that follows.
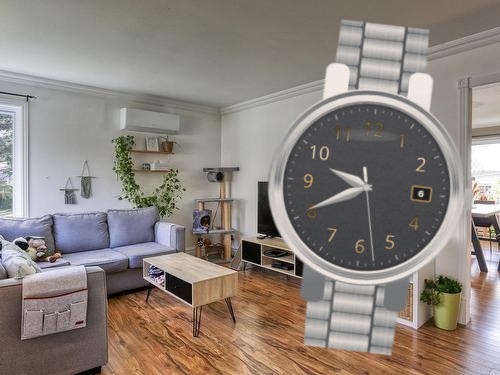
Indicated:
9.40.28
